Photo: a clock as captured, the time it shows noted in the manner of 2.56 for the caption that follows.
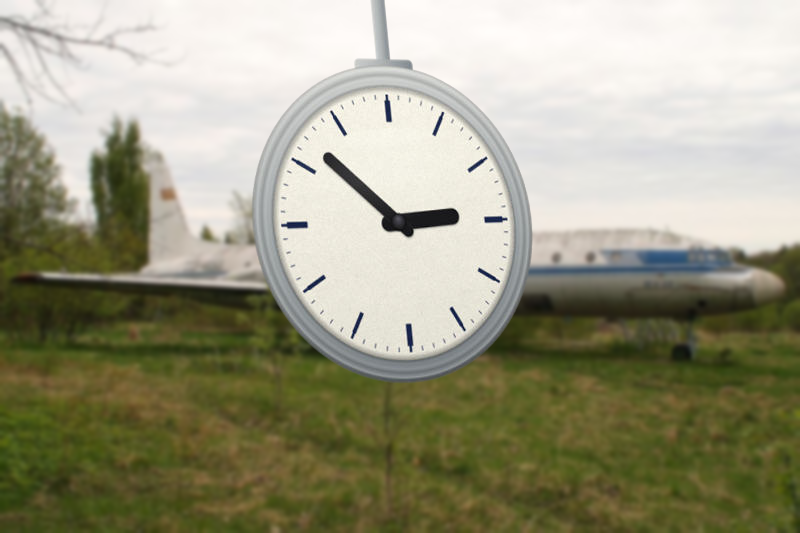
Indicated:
2.52
